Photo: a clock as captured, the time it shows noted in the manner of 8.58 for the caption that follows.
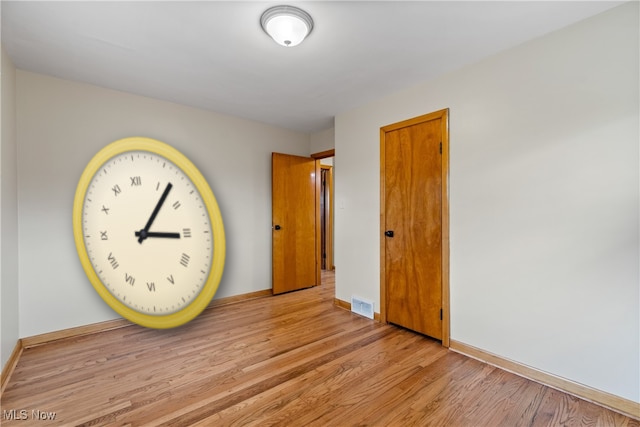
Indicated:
3.07
